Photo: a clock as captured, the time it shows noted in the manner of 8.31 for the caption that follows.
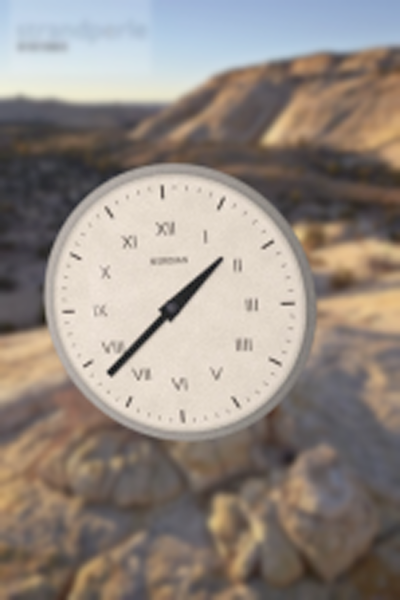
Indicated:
1.38
